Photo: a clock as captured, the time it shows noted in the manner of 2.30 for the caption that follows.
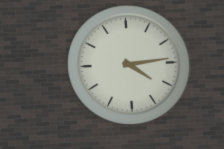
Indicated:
4.14
